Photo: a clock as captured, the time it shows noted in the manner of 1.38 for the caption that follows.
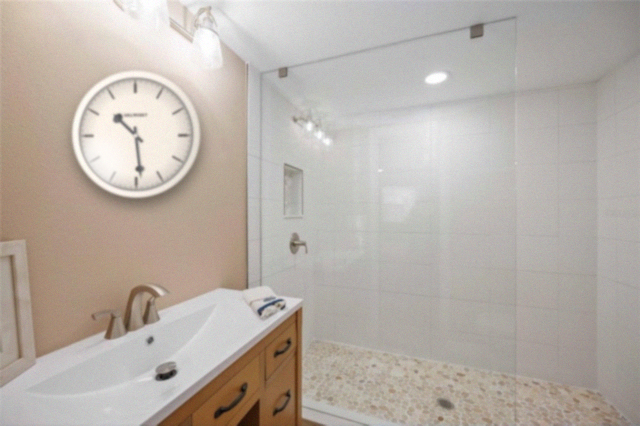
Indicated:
10.29
